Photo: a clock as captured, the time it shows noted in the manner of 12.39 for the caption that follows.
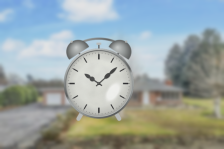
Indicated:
10.08
